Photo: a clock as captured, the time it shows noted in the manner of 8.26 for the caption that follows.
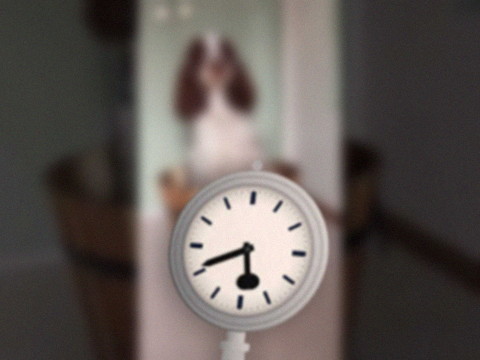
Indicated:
5.41
